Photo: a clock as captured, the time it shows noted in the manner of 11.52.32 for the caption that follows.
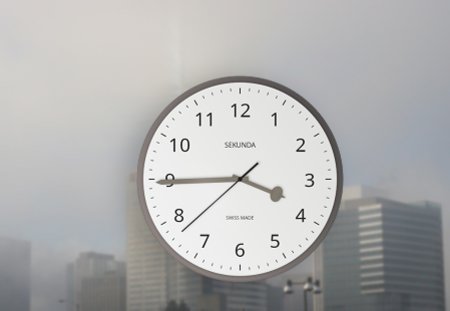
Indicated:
3.44.38
